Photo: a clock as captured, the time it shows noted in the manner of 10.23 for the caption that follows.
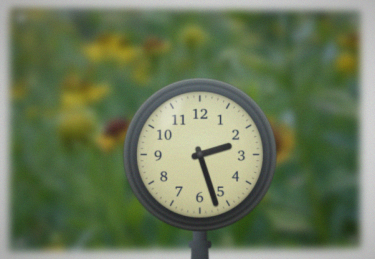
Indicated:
2.27
